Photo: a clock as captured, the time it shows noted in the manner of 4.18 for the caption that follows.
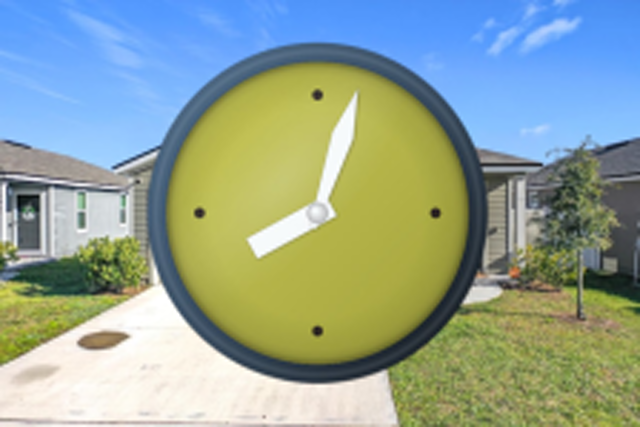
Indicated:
8.03
